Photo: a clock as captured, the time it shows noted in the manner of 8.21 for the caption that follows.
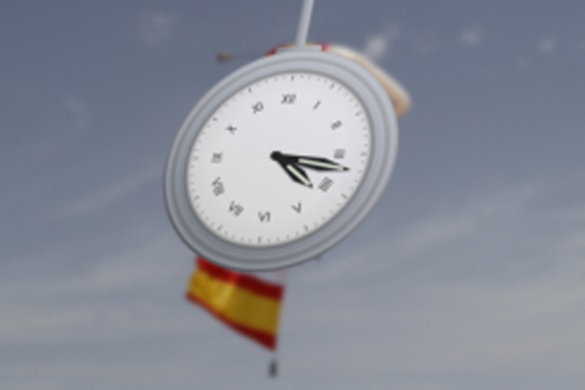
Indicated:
4.17
